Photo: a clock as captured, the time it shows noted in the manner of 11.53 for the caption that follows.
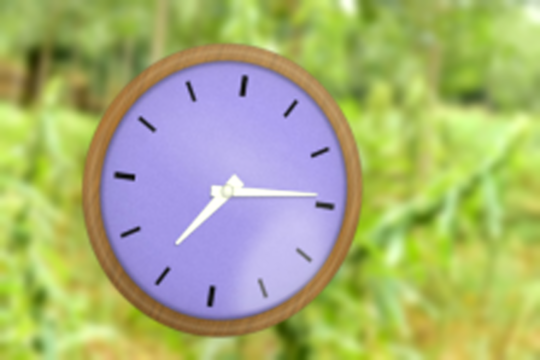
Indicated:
7.14
